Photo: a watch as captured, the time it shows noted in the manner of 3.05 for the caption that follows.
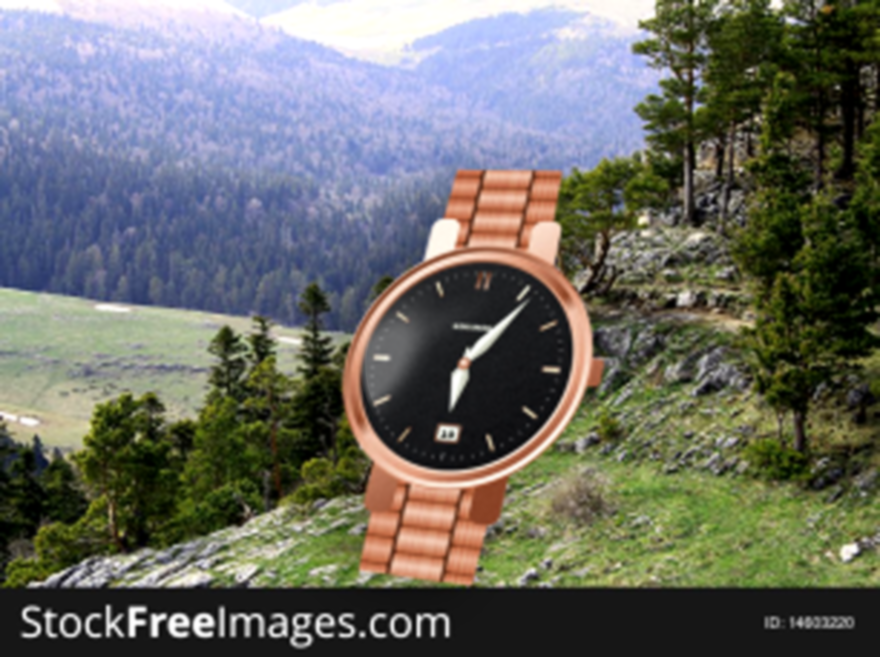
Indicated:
6.06
